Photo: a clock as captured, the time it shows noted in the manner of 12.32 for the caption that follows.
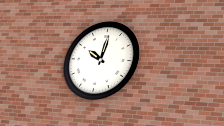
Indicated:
10.01
